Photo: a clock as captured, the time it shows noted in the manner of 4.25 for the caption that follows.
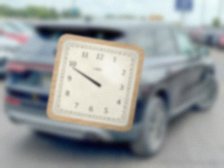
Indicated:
9.49
